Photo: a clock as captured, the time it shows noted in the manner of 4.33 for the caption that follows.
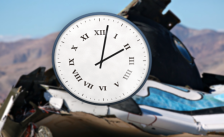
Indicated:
2.02
